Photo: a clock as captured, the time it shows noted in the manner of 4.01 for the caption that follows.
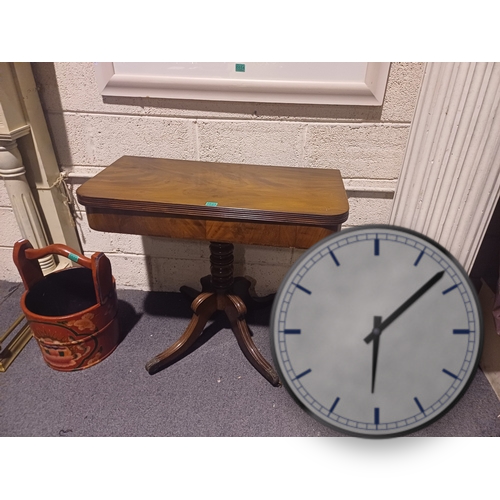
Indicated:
6.08
